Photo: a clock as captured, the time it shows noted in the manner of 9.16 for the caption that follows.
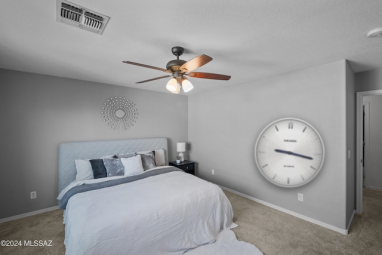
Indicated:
9.17
